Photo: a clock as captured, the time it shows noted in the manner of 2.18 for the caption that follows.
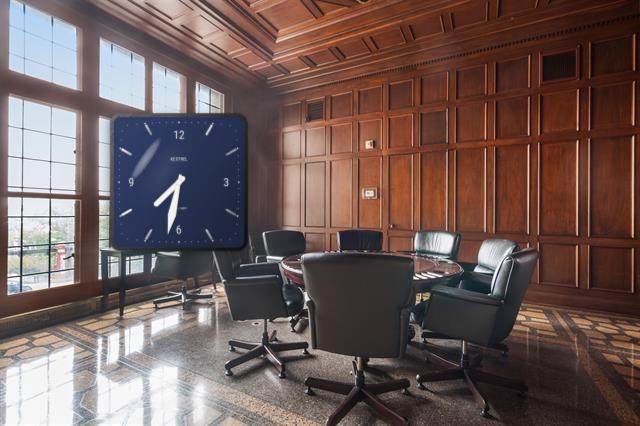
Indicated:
7.32
